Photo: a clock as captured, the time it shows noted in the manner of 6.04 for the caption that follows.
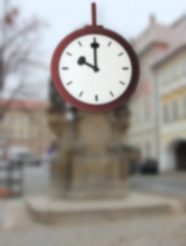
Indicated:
10.00
